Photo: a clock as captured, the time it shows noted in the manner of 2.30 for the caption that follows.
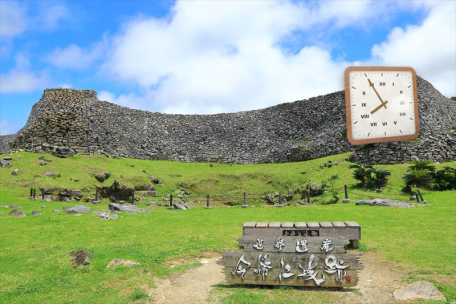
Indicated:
7.55
